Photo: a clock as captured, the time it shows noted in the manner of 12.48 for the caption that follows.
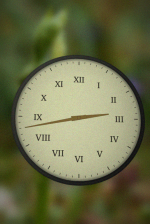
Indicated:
2.43
